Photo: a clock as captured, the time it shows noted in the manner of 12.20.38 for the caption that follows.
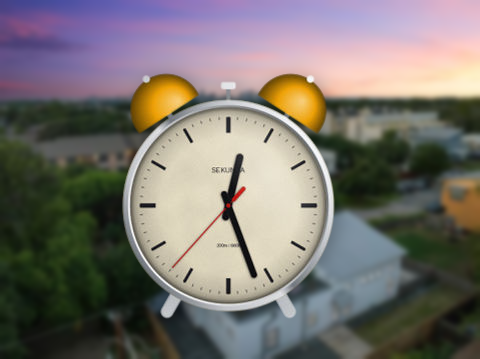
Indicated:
12.26.37
